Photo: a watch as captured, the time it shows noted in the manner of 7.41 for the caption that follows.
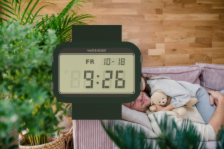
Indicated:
9.26
